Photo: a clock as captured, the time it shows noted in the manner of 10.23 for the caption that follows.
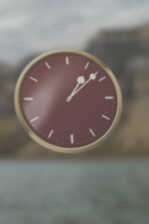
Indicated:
1.08
